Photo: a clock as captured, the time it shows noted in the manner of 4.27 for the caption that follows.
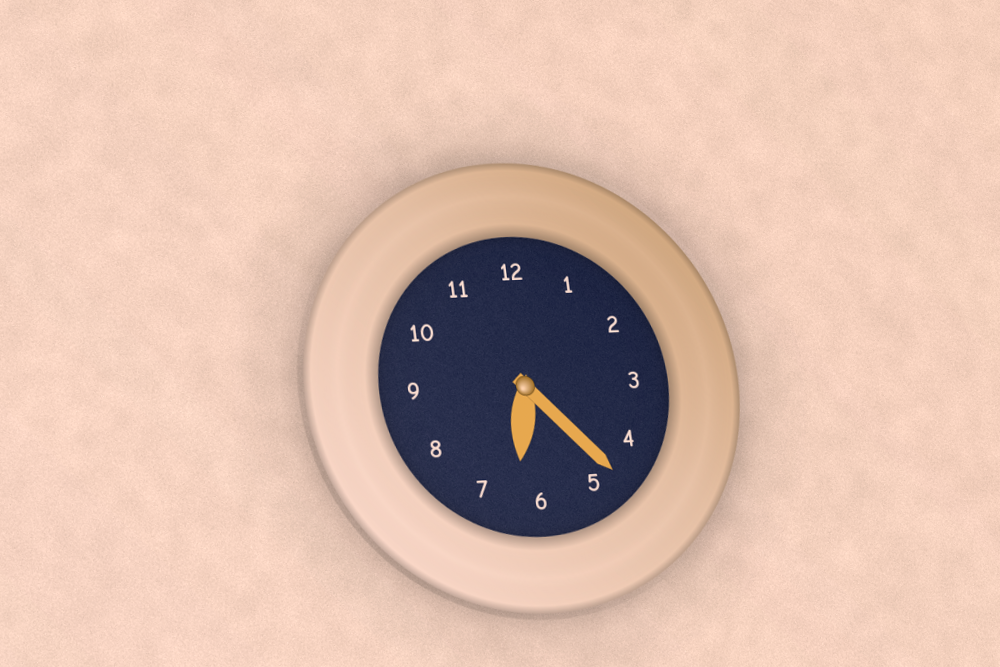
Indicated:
6.23
